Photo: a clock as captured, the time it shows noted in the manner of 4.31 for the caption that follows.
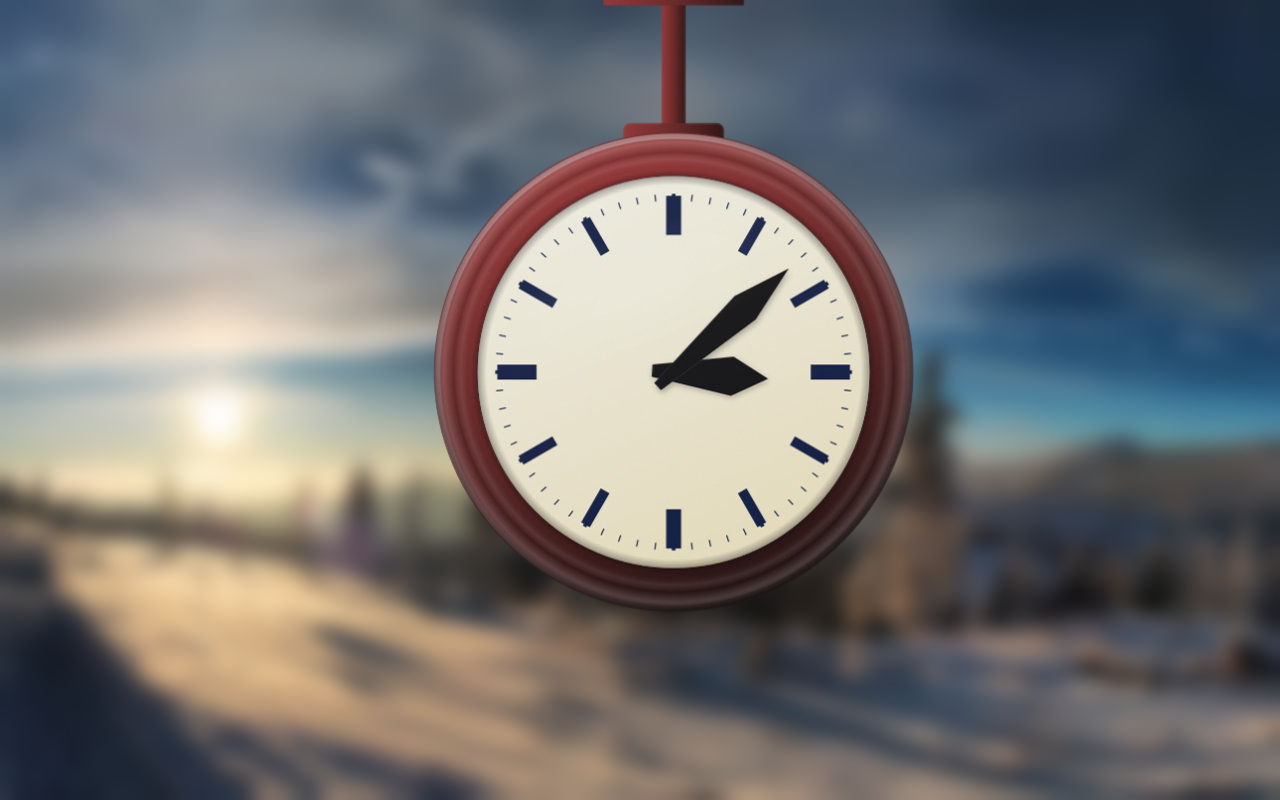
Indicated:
3.08
